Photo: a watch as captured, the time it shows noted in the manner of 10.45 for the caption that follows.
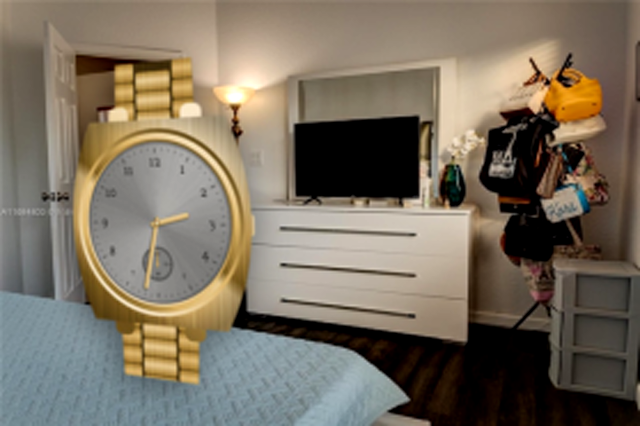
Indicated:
2.32
